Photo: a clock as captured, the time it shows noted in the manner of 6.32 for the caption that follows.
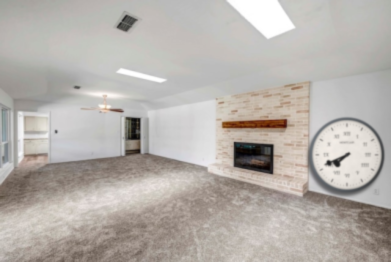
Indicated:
7.41
